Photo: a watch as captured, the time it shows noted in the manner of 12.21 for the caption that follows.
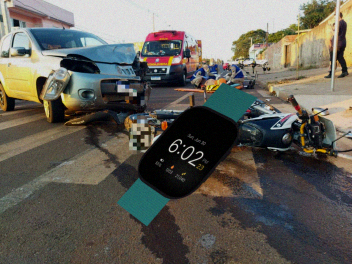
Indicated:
6.02
